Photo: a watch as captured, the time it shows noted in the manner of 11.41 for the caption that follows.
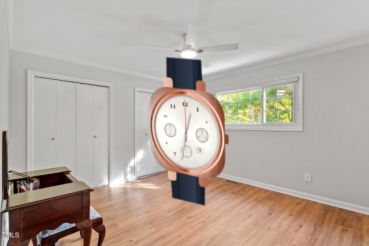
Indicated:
12.32
